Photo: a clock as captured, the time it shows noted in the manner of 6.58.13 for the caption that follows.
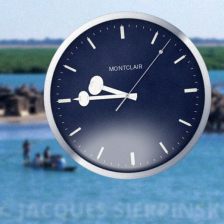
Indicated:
9.45.07
